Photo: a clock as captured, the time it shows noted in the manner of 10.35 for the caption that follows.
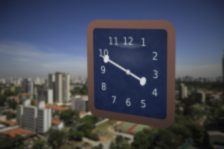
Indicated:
3.49
